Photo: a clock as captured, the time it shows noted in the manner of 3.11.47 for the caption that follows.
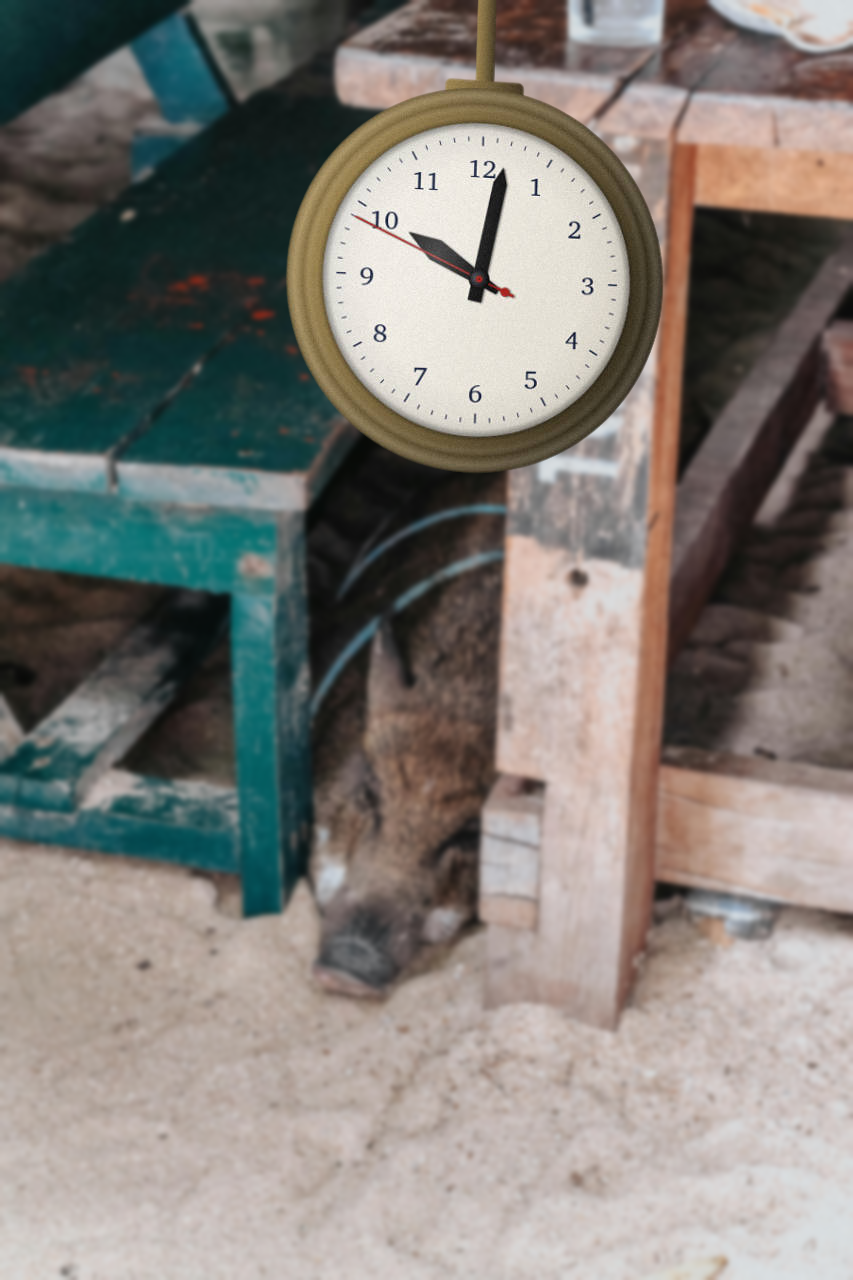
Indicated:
10.01.49
